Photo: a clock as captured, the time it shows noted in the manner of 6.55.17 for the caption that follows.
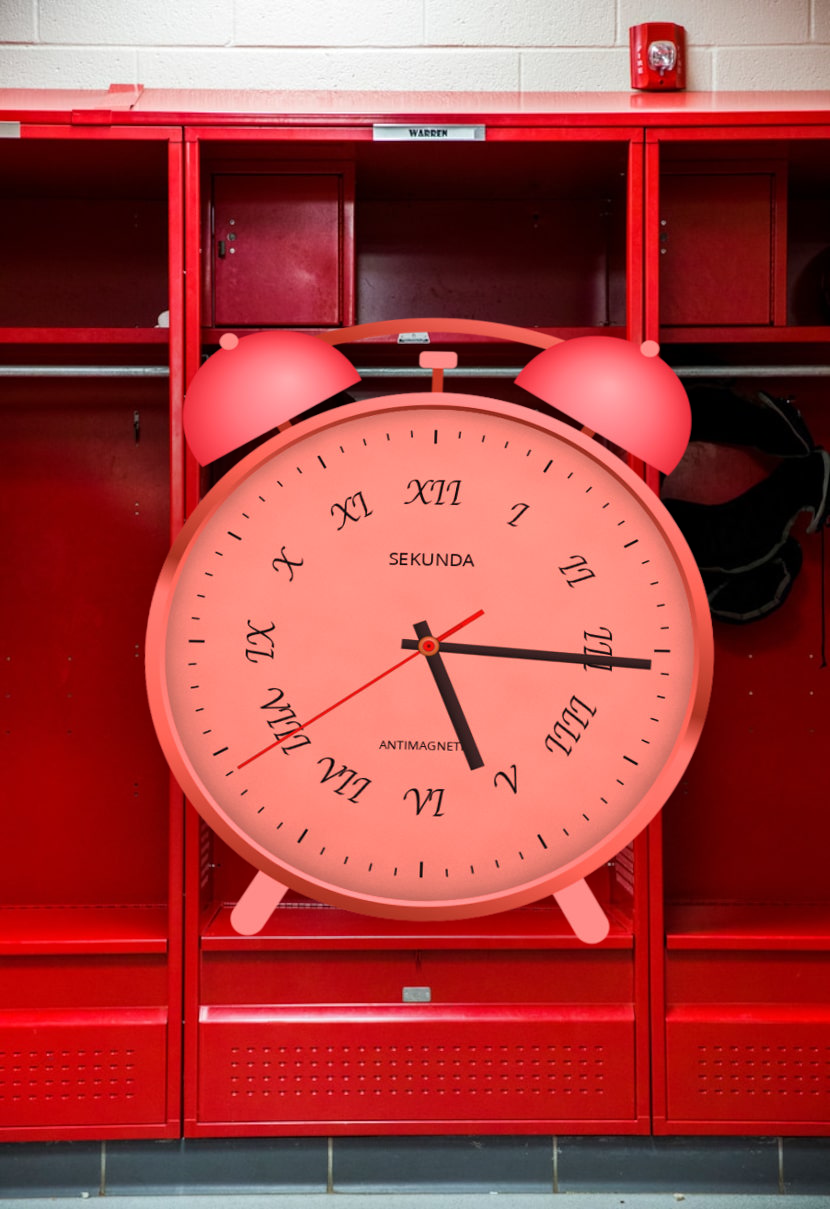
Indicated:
5.15.39
